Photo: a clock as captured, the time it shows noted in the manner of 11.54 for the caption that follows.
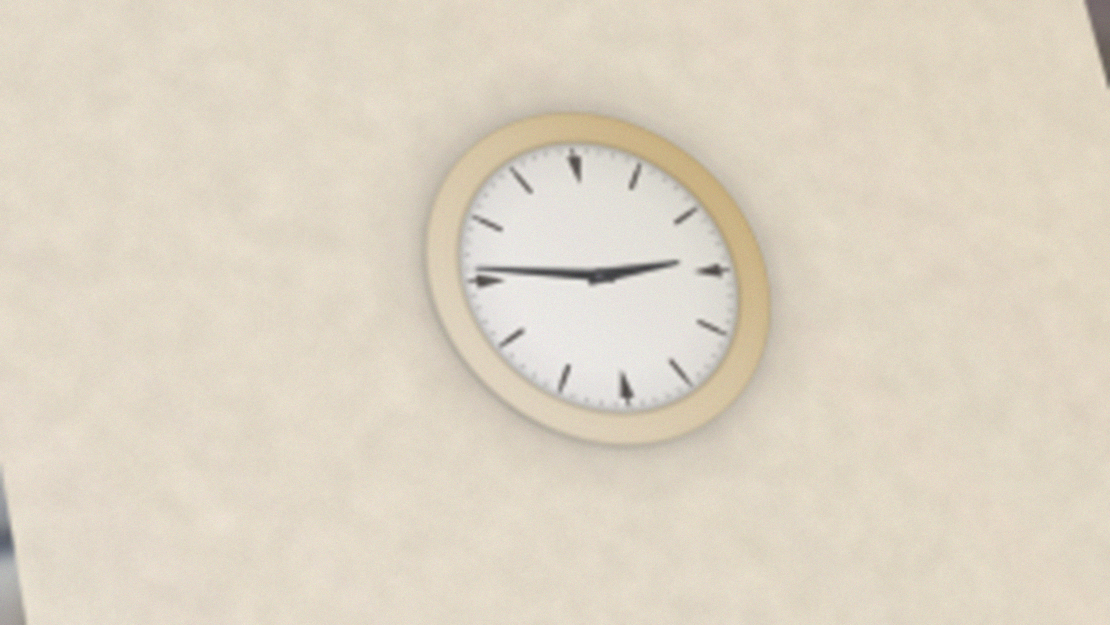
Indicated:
2.46
